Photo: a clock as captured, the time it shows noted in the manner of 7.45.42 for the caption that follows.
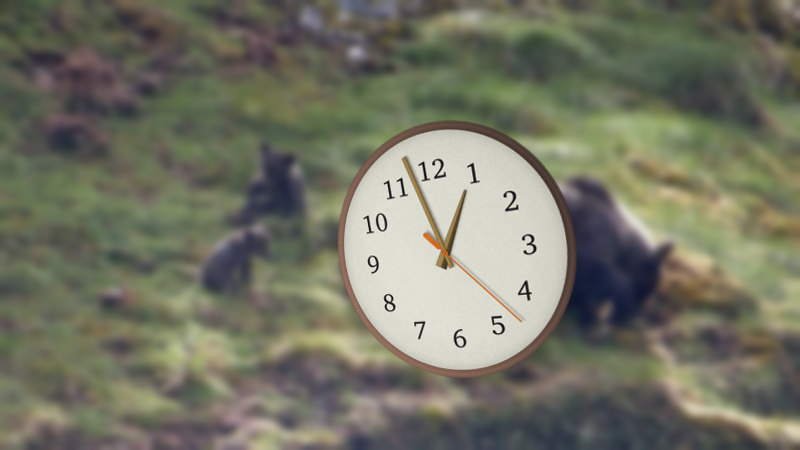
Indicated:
12.57.23
